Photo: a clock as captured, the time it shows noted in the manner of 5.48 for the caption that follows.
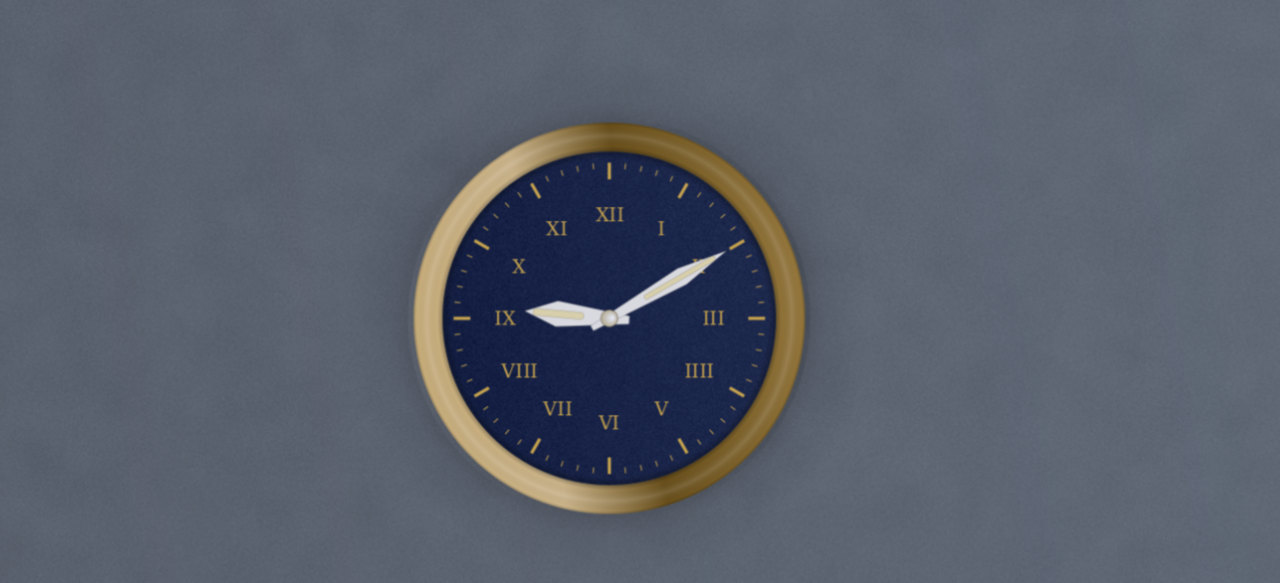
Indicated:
9.10
